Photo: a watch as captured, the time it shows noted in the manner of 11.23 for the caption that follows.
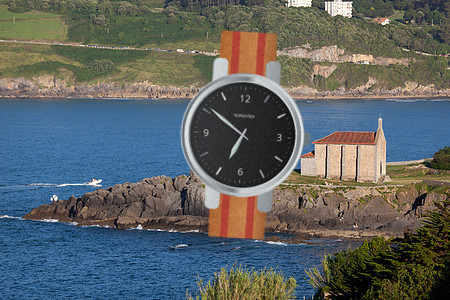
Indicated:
6.51
